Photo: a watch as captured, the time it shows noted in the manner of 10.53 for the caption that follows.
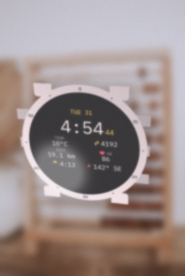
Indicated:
4.54
